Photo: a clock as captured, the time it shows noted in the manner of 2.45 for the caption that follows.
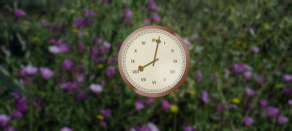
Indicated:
8.02
